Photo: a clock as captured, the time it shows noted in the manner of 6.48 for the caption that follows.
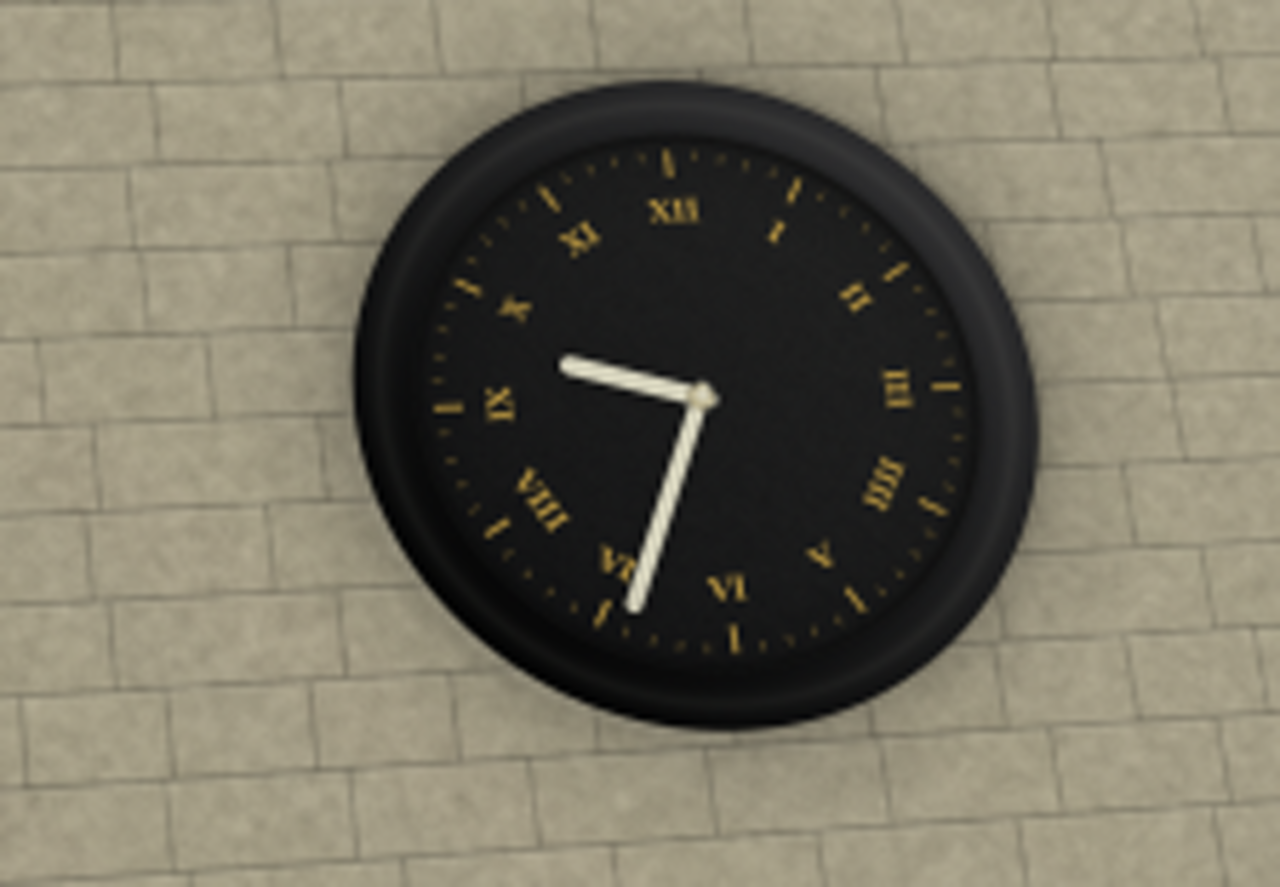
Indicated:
9.34
